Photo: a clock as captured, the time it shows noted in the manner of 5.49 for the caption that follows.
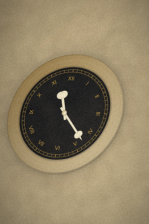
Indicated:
11.23
